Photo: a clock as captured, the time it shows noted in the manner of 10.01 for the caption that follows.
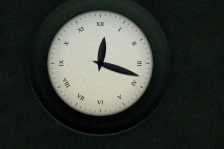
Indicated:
12.18
